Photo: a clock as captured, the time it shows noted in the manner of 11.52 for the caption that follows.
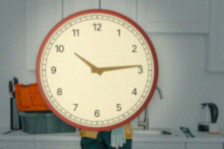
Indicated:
10.14
